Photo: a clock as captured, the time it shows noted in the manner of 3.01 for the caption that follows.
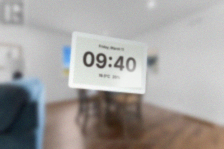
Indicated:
9.40
